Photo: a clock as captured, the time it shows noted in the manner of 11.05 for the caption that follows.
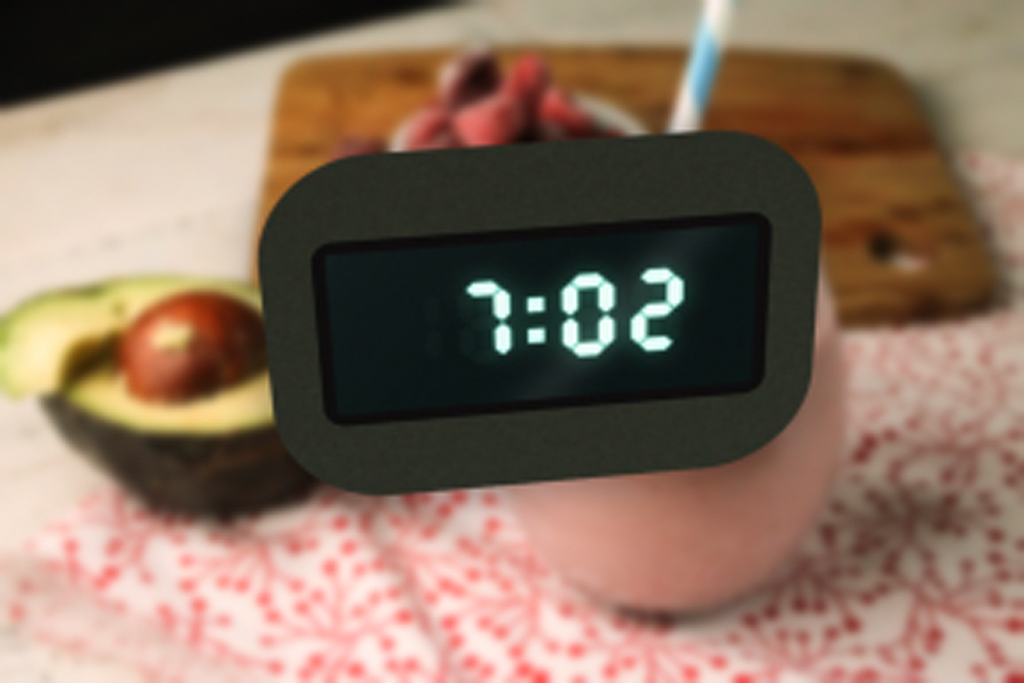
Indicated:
7.02
